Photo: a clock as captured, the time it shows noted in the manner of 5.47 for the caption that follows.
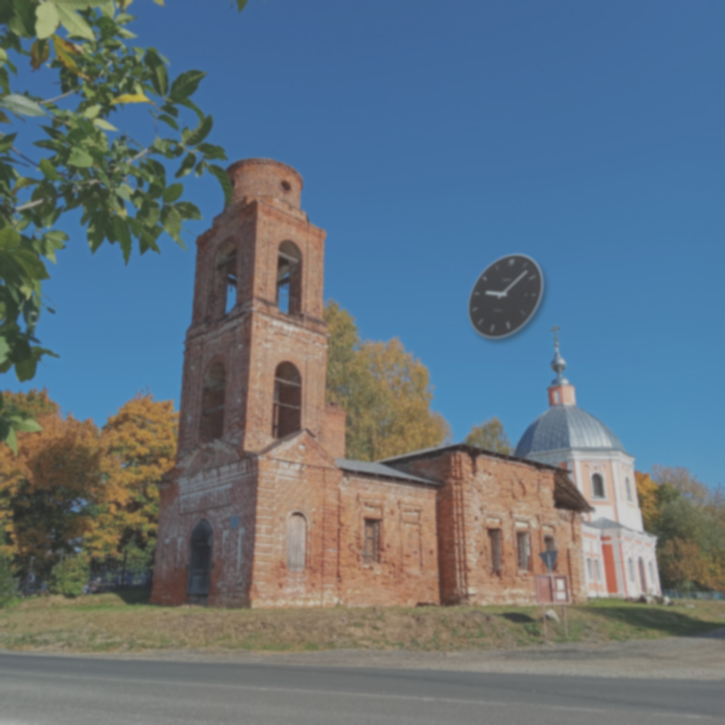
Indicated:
9.07
